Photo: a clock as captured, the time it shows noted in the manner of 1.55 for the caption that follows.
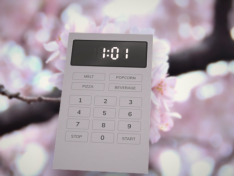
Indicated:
1.01
